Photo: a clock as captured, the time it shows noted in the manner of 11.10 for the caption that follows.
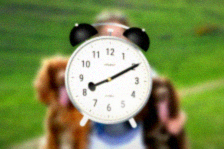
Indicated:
8.10
